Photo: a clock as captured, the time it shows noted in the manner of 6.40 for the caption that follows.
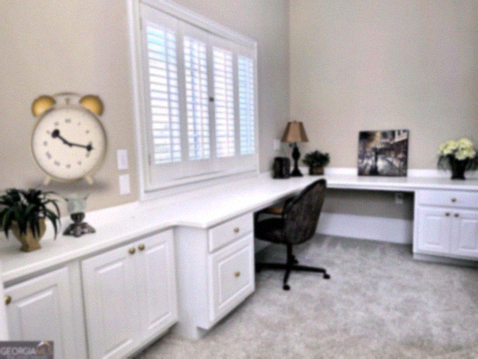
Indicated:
10.17
